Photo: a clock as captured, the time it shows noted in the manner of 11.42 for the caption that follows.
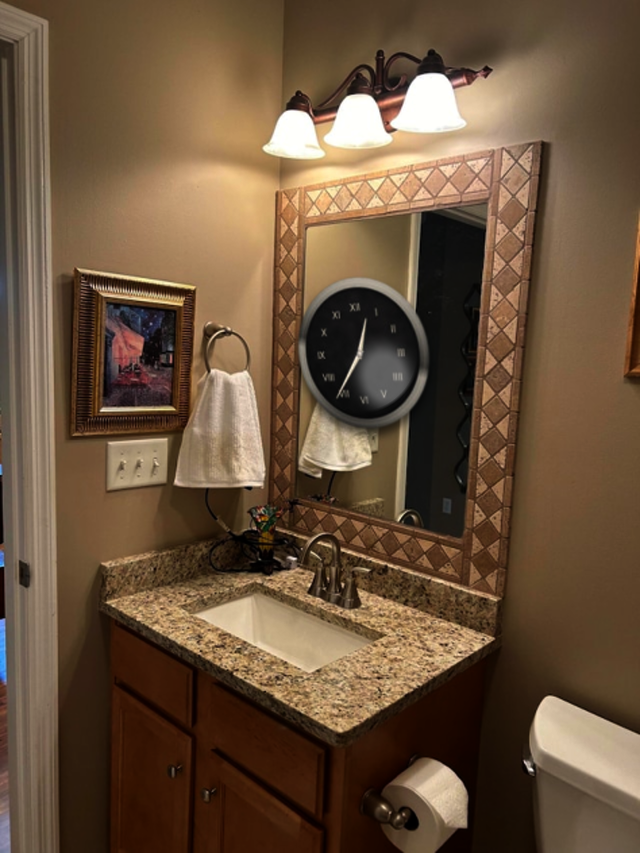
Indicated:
12.36
